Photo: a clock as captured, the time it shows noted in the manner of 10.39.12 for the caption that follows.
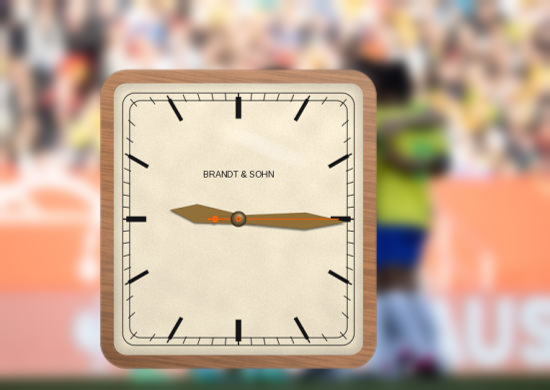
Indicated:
9.15.15
